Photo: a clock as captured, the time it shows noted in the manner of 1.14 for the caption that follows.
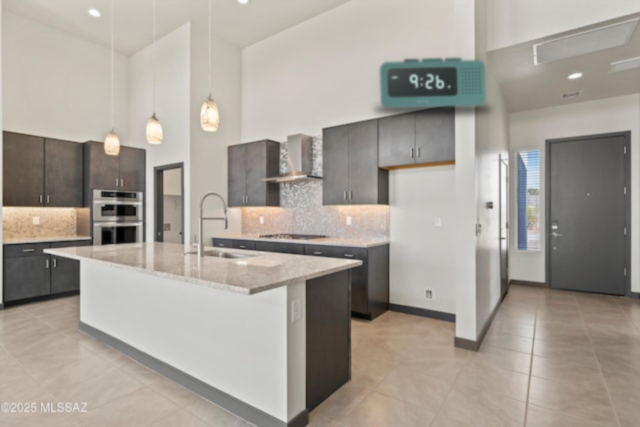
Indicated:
9.26
